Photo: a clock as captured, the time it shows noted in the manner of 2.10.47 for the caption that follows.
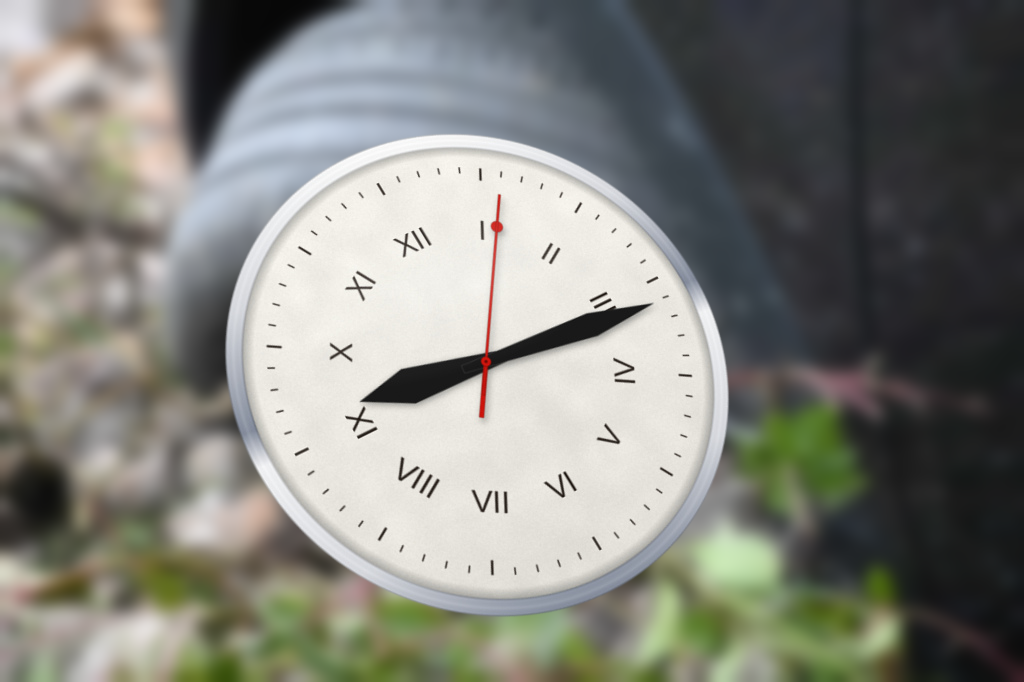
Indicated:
9.16.06
